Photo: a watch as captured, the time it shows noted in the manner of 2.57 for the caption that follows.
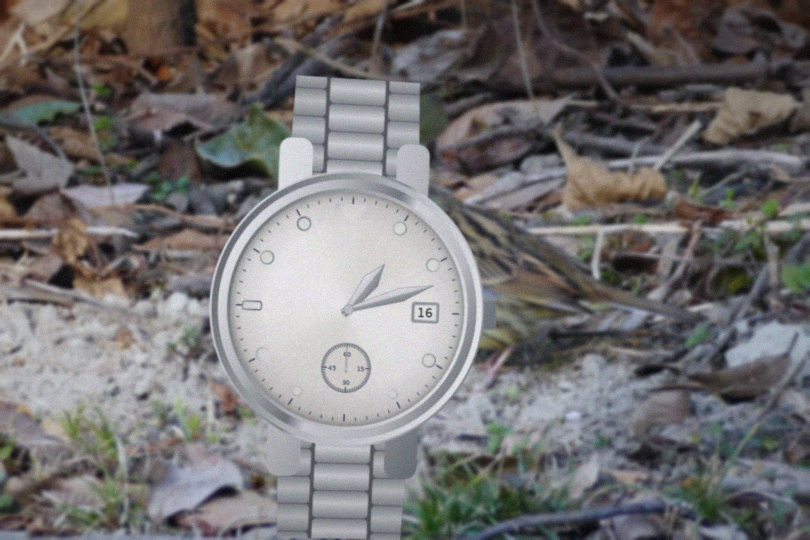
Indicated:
1.12
